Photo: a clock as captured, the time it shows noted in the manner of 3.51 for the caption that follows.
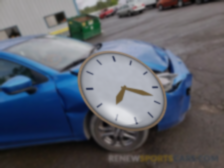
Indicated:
7.18
